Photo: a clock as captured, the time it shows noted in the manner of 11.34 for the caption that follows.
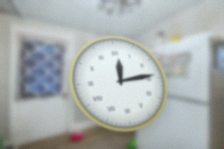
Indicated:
12.14
